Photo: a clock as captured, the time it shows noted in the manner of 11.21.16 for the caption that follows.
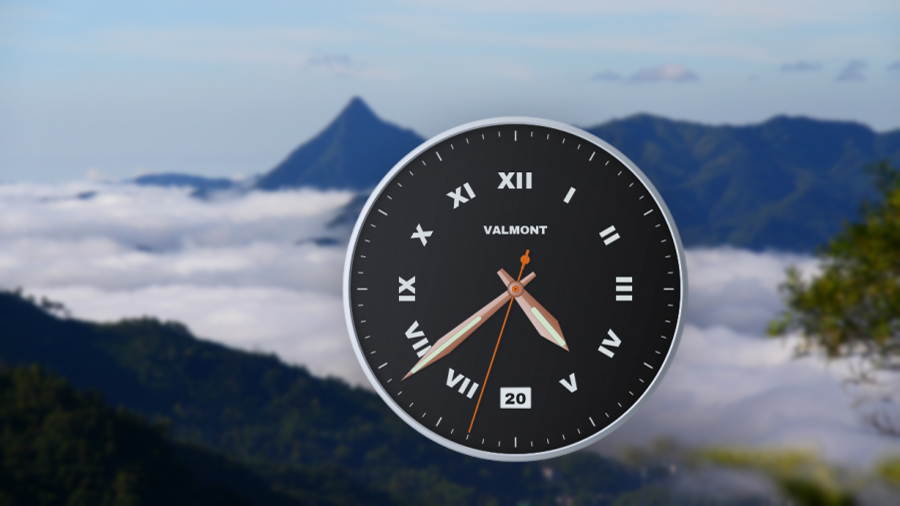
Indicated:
4.38.33
